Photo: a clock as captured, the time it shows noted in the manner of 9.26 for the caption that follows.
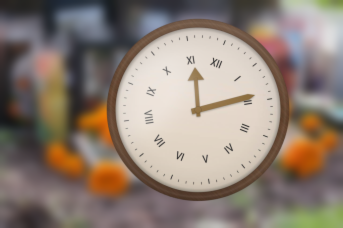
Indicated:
11.09
